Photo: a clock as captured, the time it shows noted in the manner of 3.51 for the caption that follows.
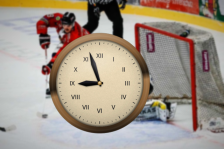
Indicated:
8.57
